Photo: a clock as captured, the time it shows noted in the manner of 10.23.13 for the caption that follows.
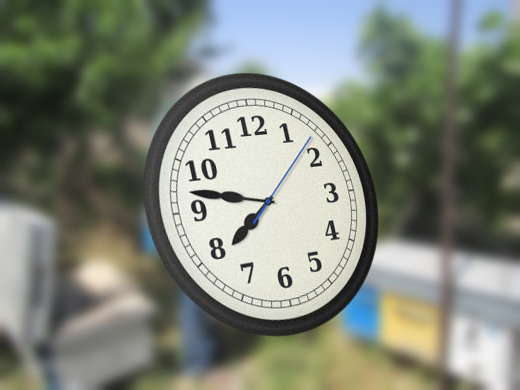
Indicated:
7.47.08
